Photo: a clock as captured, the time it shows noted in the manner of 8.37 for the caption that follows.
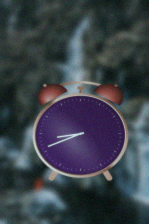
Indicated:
8.41
